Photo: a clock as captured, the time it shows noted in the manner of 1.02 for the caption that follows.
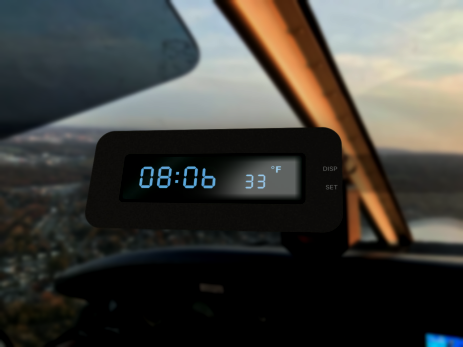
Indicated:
8.06
